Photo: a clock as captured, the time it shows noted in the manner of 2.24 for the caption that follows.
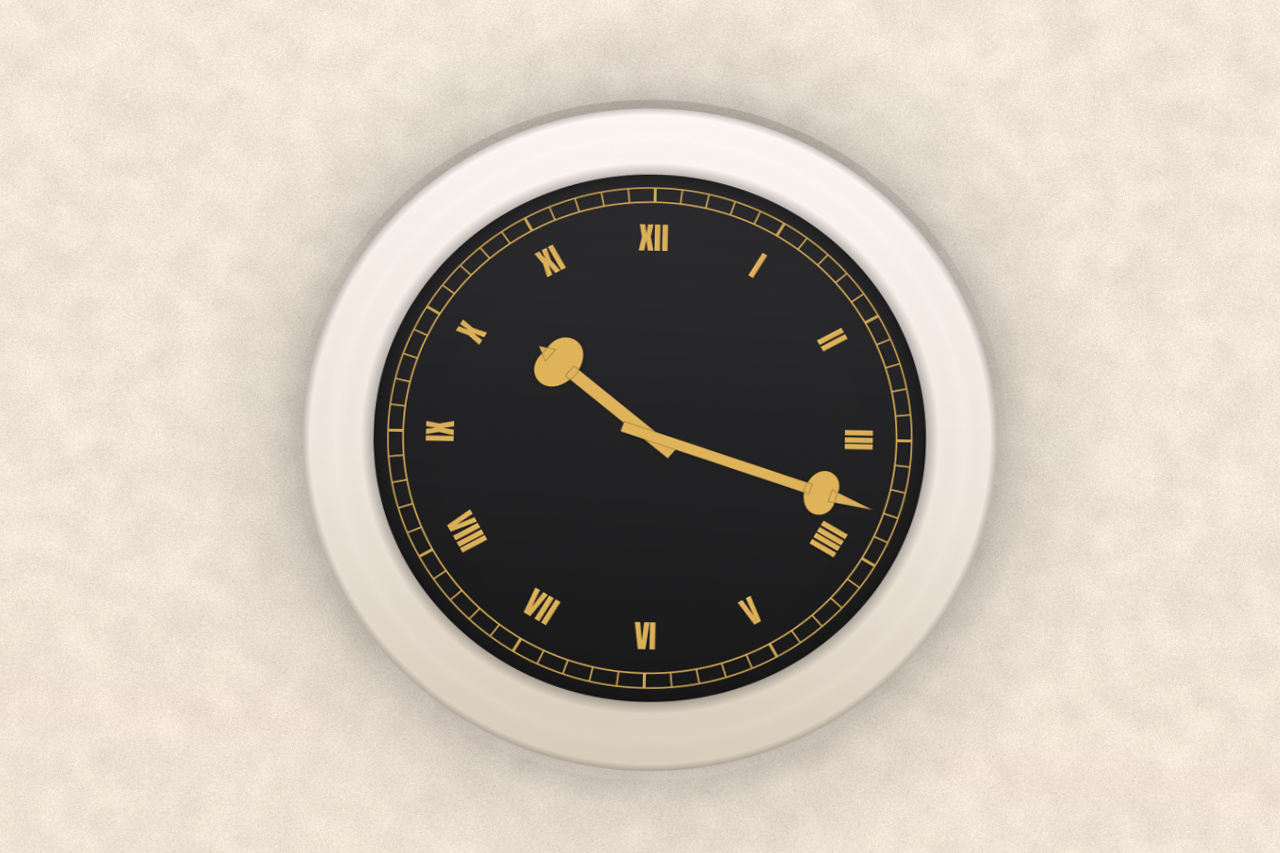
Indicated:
10.18
